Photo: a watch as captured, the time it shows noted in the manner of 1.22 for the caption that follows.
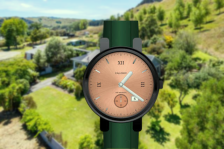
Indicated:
1.21
